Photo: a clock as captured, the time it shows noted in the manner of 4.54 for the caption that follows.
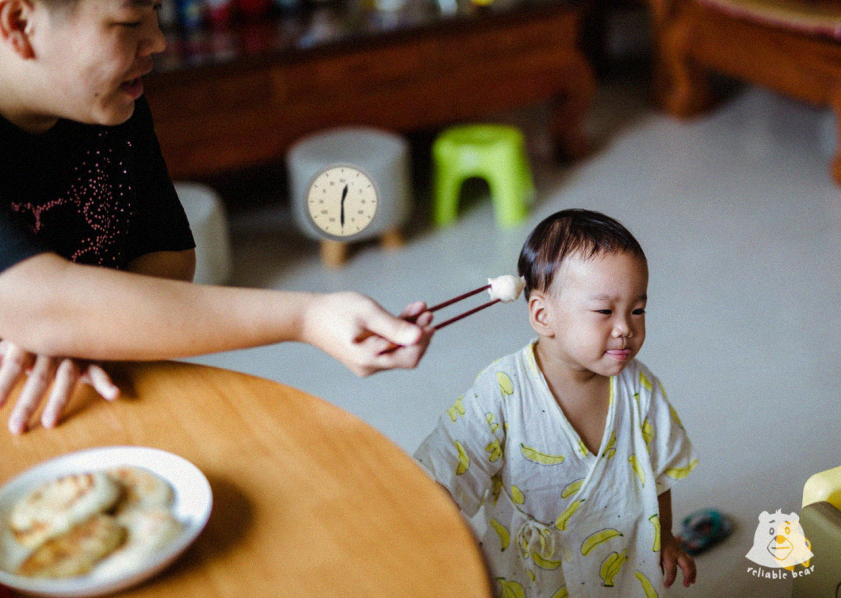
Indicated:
12.30
